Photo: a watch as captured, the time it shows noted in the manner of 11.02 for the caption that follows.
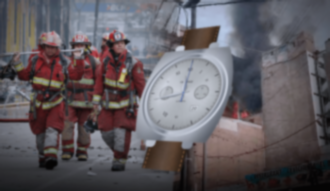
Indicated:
11.43
